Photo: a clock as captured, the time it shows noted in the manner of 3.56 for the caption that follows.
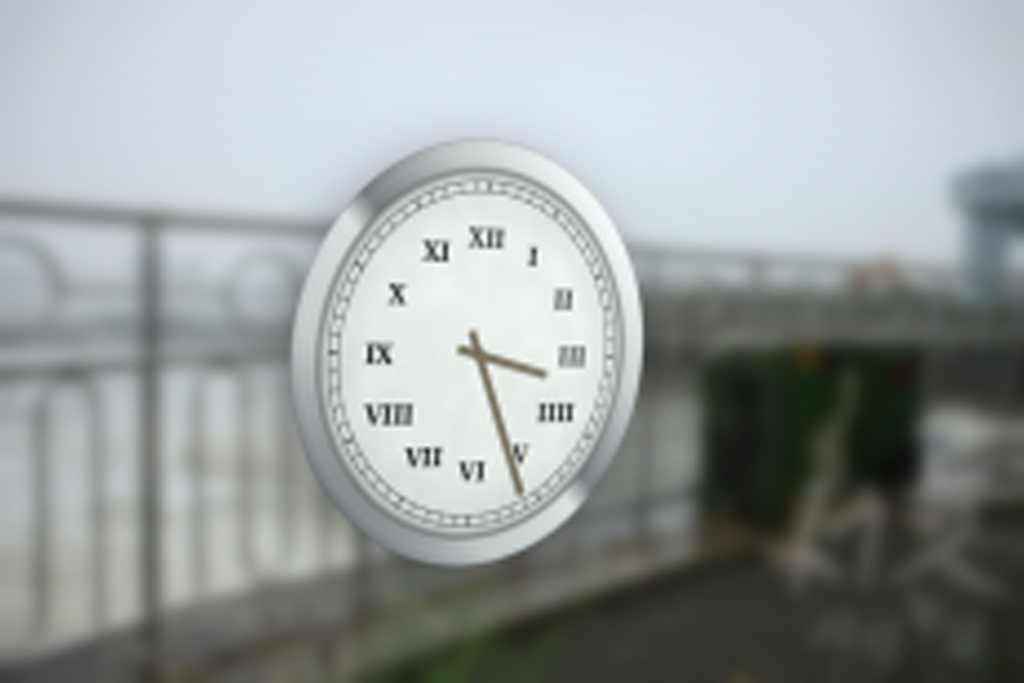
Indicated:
3.26
